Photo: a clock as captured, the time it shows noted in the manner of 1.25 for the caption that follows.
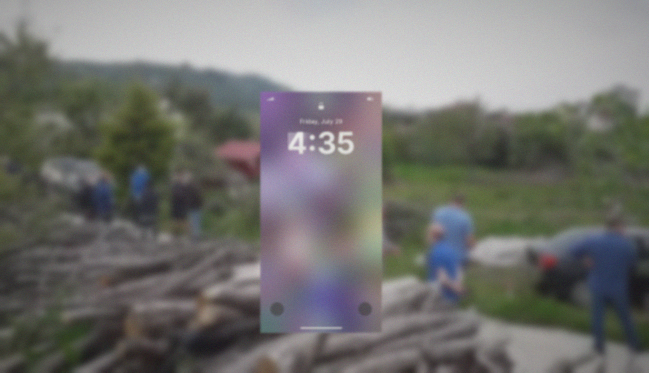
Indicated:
4.35
